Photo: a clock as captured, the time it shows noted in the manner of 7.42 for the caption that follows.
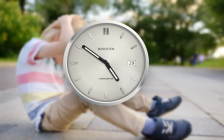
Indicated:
4.51
